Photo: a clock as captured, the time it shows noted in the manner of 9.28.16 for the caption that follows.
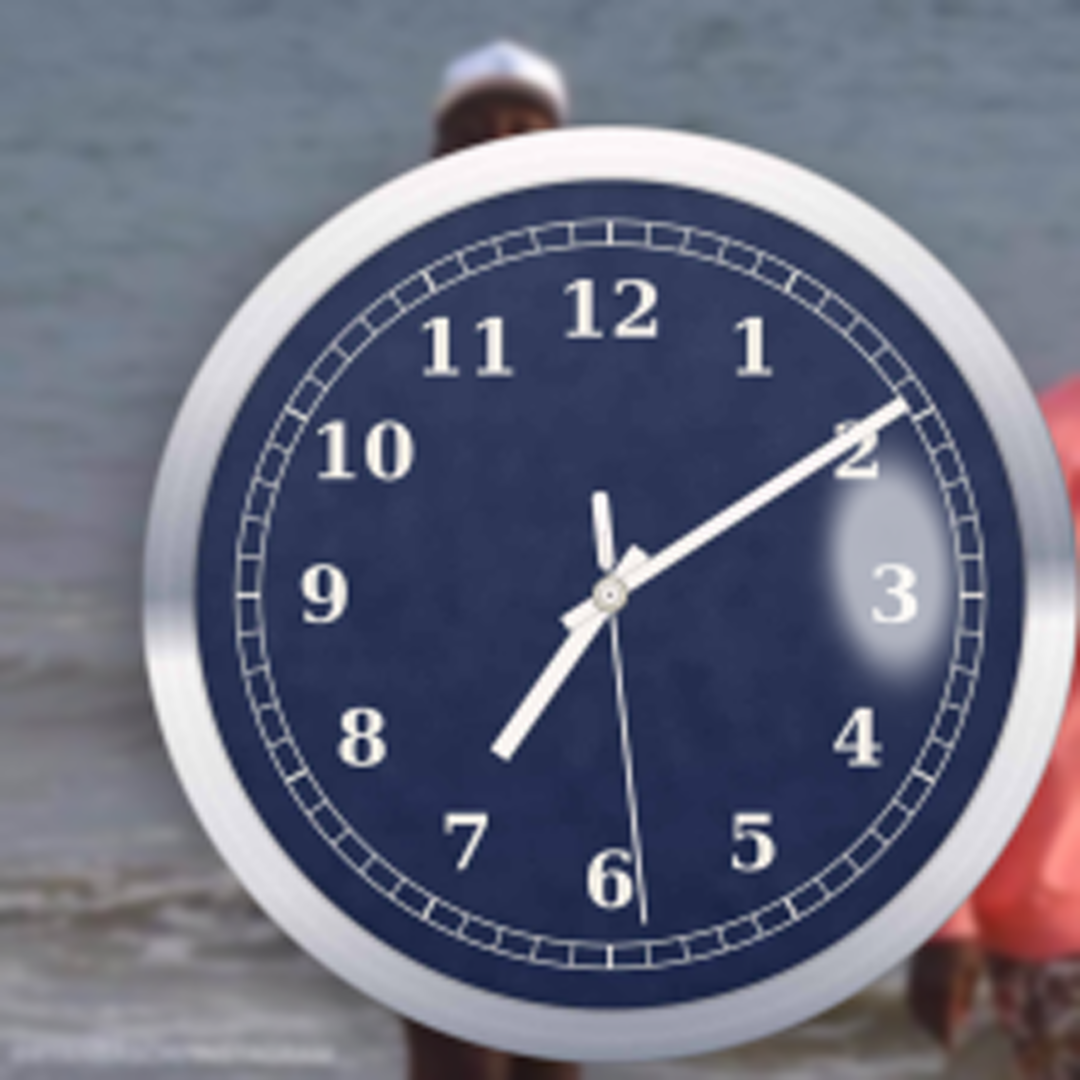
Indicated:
7.09.29
